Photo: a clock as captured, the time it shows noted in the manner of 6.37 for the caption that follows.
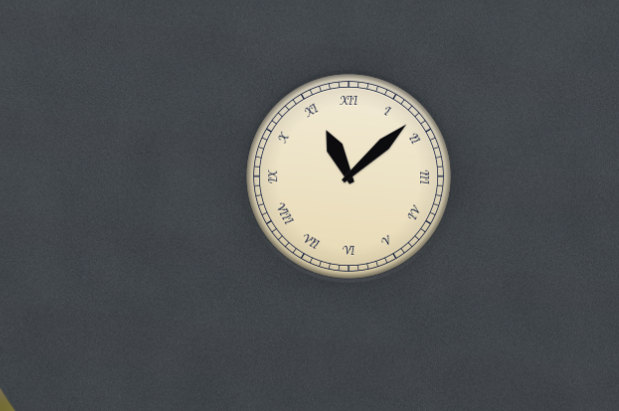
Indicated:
11.08
